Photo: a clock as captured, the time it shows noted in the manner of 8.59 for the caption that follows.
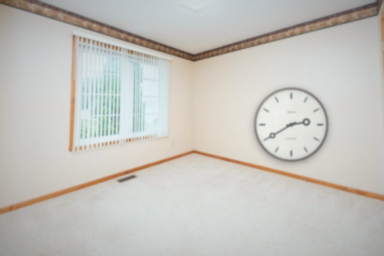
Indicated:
2.40
